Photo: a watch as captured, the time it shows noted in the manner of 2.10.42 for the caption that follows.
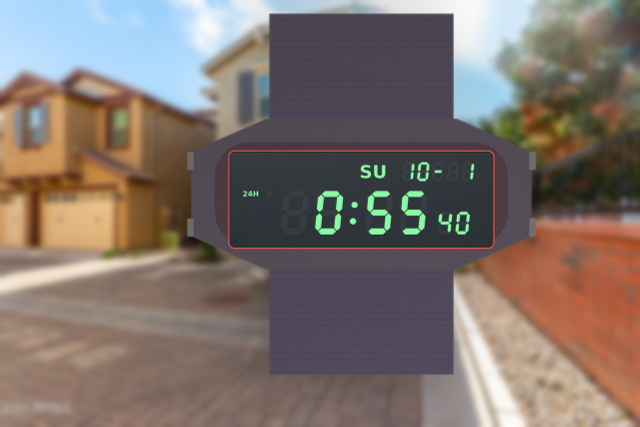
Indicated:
0.55.40
